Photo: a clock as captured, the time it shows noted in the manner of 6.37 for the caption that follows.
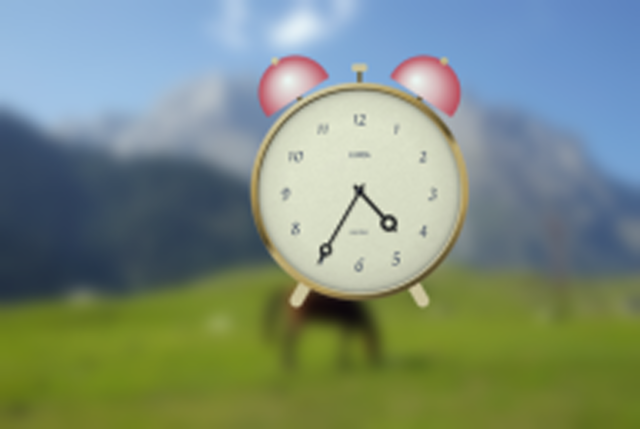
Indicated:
4.35
